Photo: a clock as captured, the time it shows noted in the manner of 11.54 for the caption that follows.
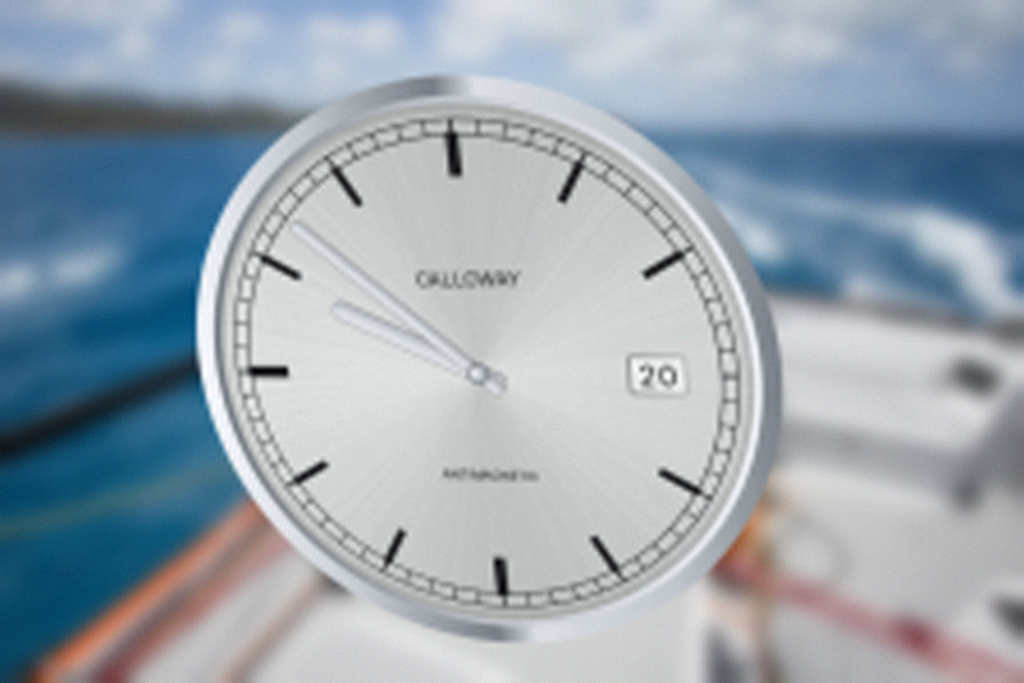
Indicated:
9.52
